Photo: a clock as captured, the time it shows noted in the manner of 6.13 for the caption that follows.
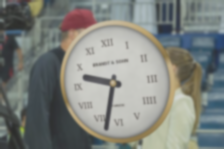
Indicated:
9.33
